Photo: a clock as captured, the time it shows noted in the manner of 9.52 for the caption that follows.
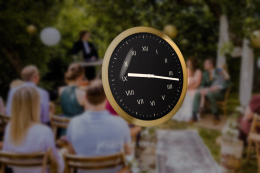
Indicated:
9.17
